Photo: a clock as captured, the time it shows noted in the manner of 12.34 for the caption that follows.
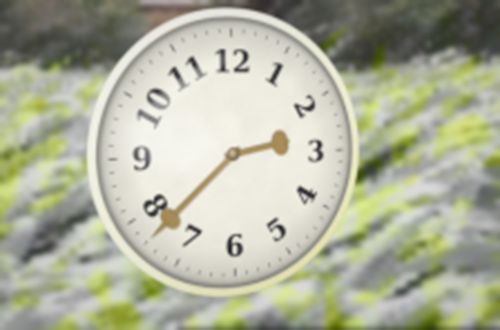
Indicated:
2.38
